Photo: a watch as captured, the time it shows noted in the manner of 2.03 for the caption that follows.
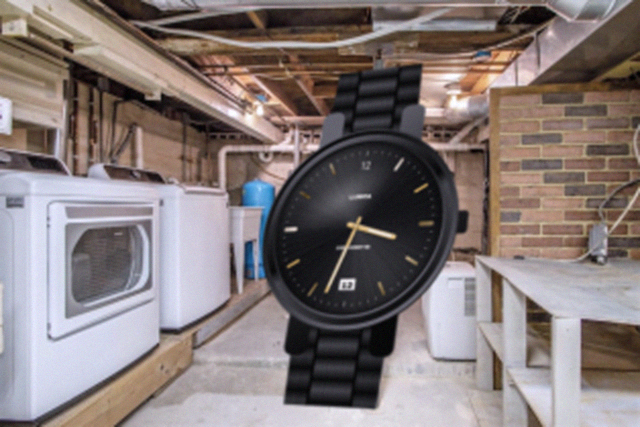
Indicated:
3.33
